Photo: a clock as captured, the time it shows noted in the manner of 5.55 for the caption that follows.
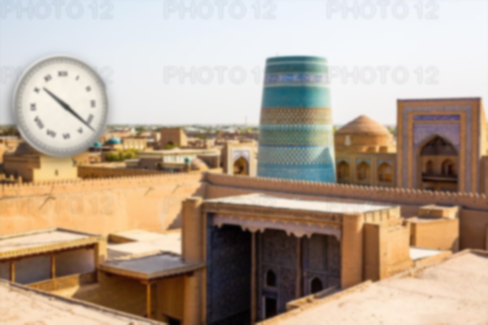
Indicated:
10.22
